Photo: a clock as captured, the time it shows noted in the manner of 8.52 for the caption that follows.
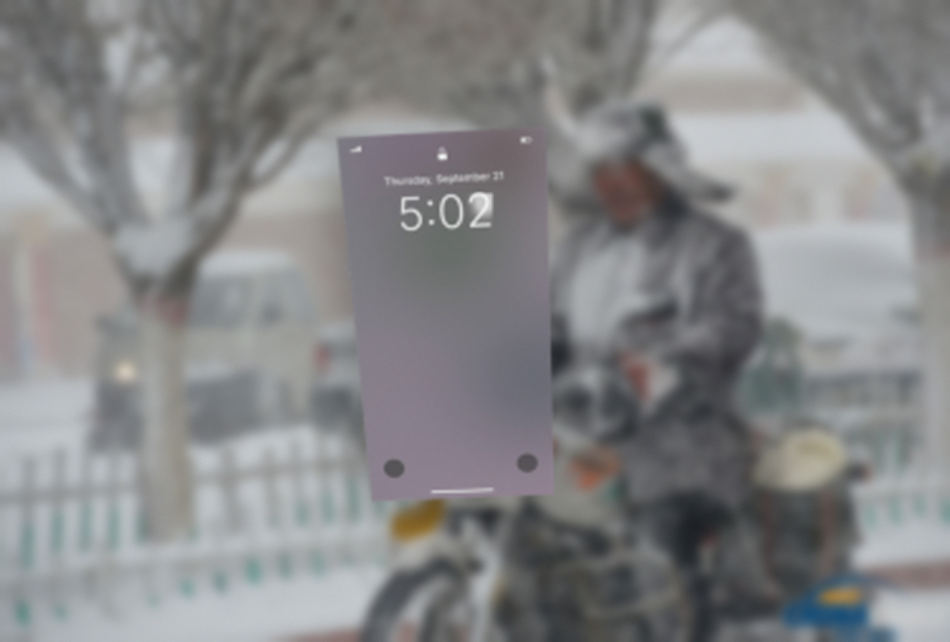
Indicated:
5.02
